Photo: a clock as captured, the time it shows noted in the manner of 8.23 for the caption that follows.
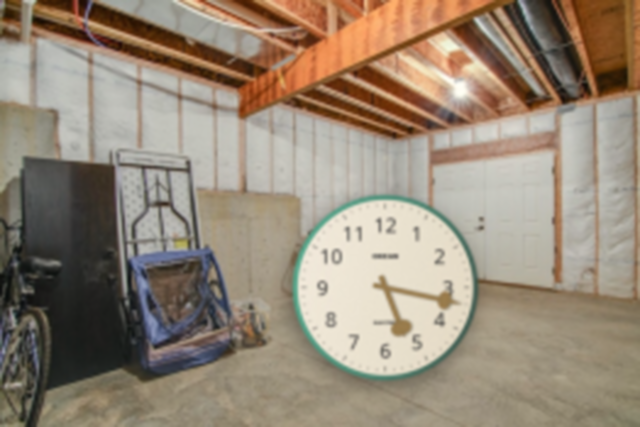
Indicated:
5.17
